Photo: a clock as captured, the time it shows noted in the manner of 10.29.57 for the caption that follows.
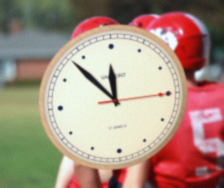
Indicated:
11.53.15
